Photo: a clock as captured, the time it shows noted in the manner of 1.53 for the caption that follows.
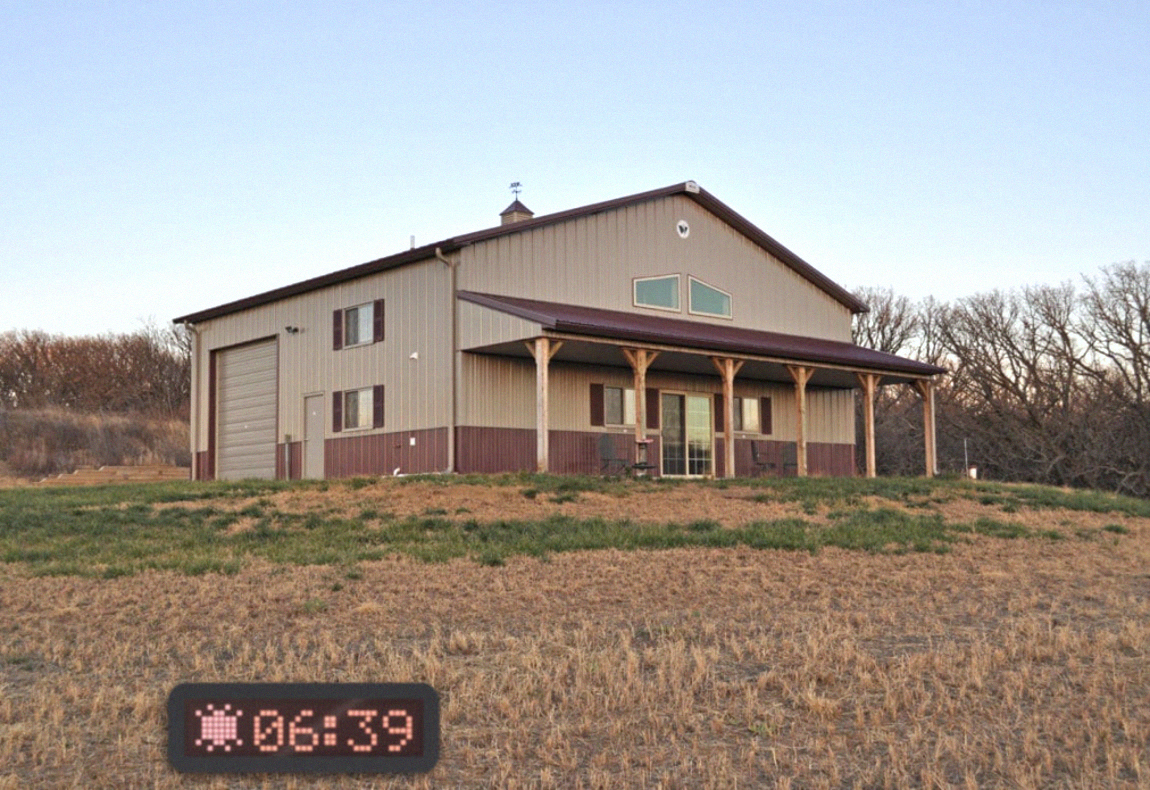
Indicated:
6.39
